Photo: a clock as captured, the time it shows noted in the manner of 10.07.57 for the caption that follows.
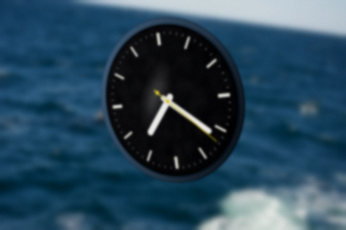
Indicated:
7.21.22
